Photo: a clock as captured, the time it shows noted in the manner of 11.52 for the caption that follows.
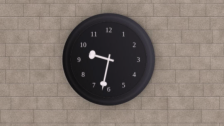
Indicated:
9.32
